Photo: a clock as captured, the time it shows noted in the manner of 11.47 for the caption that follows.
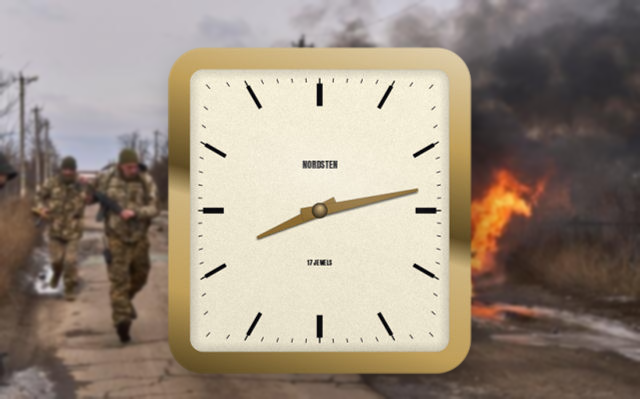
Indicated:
8.13
